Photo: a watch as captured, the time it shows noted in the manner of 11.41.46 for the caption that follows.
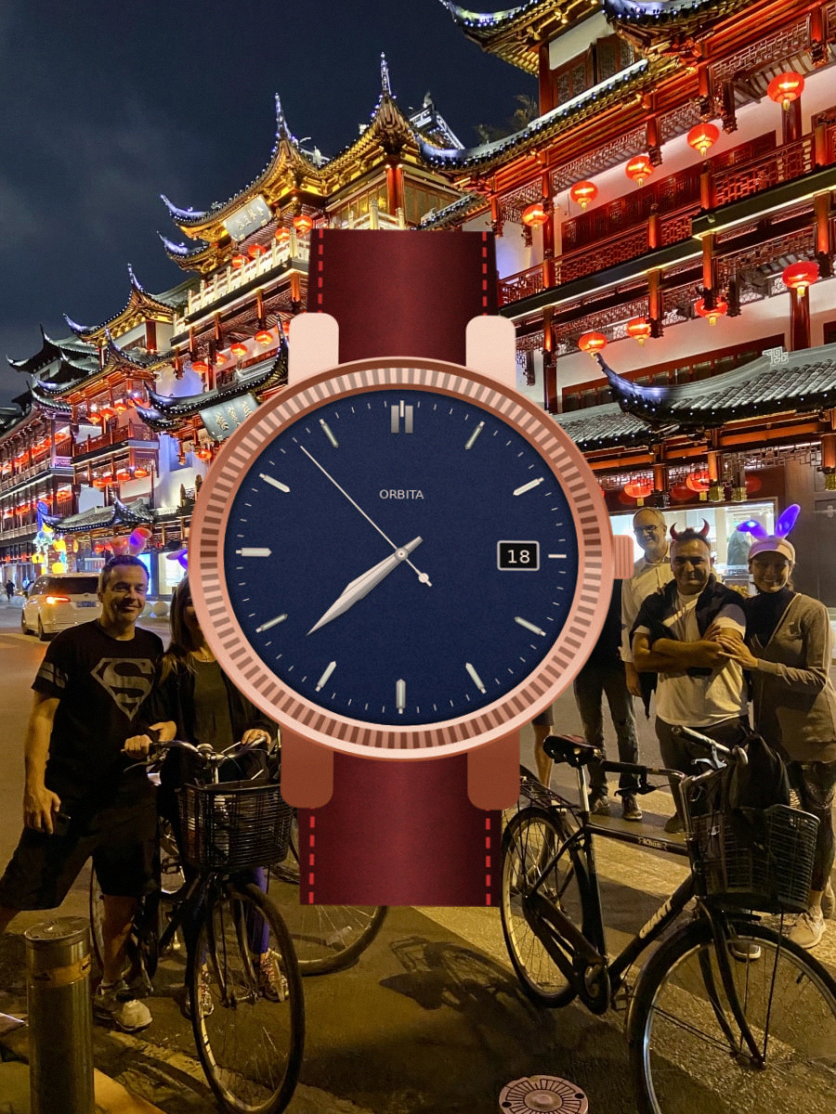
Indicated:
7.37.53
